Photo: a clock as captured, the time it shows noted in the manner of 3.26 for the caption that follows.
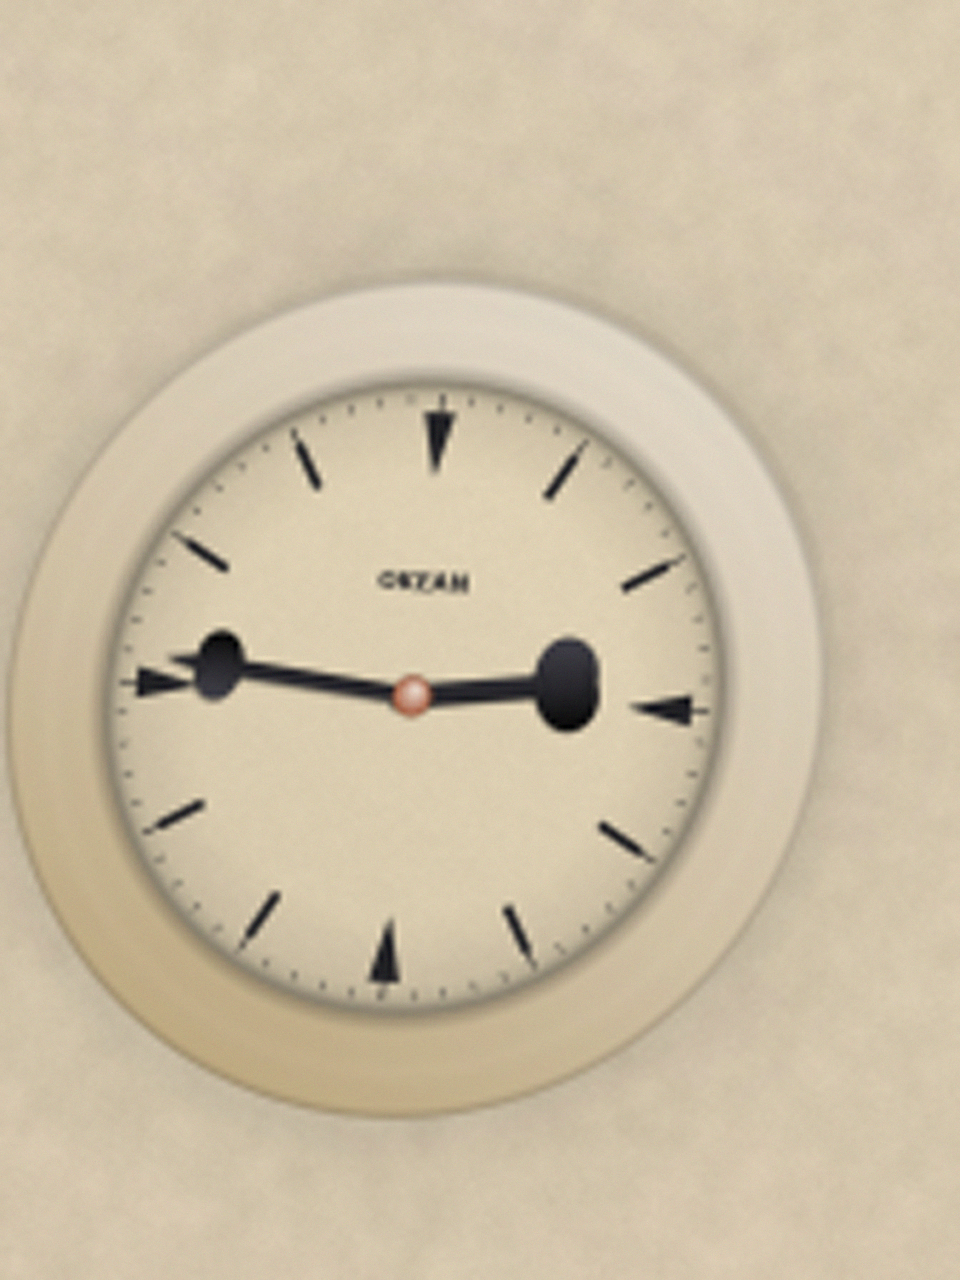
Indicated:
2.46
